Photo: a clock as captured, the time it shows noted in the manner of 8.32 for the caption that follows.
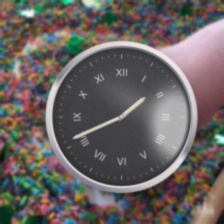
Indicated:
1.41
